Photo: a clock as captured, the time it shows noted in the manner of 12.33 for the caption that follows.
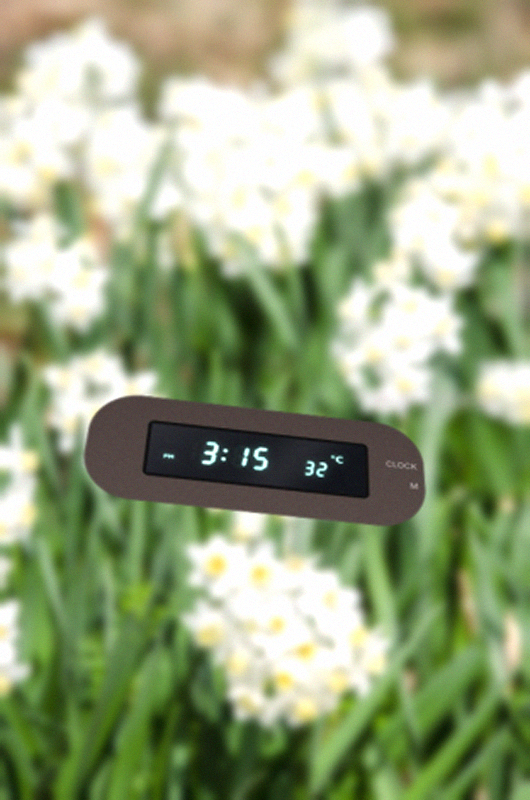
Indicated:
3.15
